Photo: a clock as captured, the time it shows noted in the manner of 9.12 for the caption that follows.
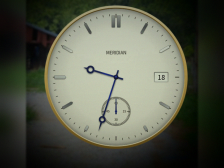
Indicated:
9.33
